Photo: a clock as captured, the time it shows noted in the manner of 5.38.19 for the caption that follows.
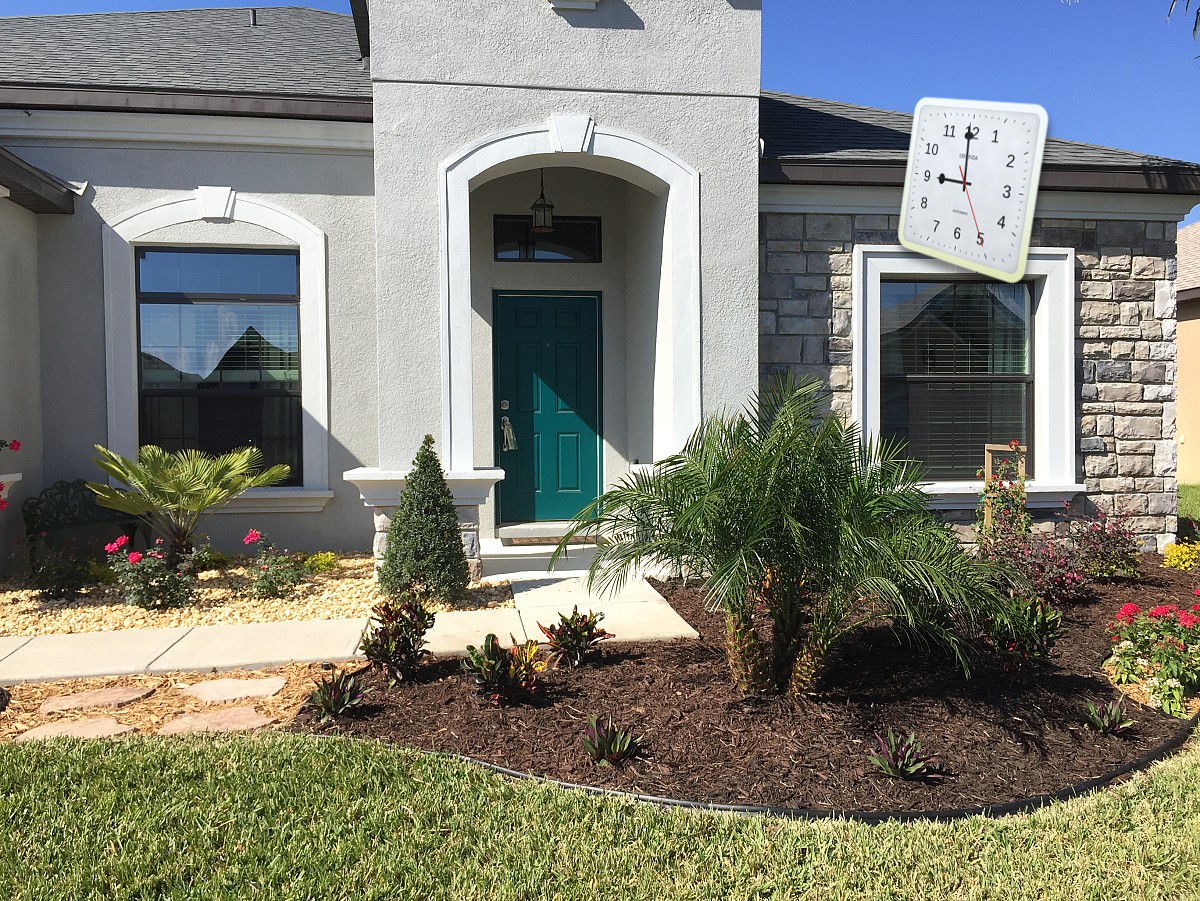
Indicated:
8.59.25
